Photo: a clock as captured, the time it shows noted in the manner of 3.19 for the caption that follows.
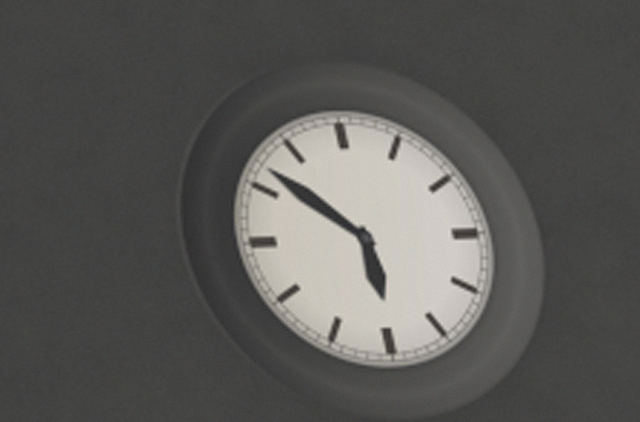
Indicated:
5.52
